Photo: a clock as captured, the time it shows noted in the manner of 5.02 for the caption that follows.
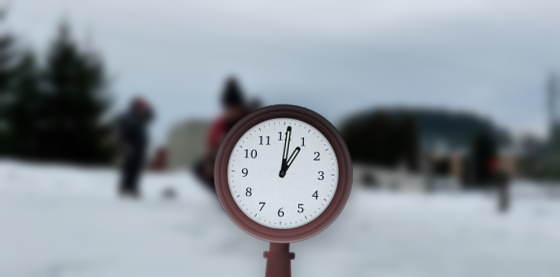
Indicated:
1.01
